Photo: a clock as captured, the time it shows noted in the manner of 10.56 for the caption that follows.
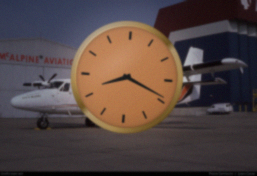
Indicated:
8.19
